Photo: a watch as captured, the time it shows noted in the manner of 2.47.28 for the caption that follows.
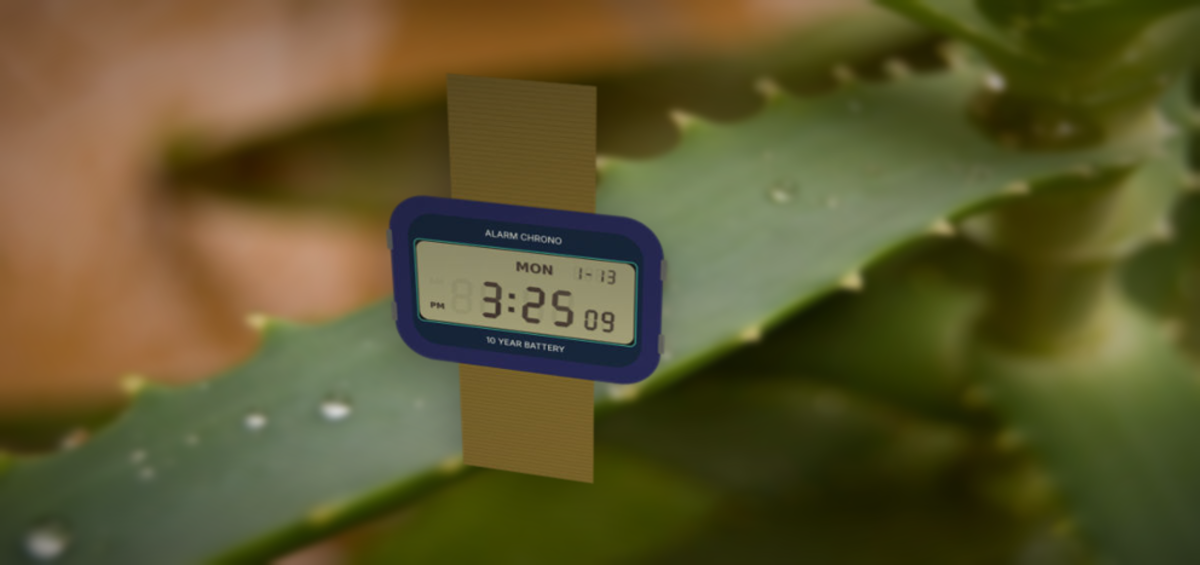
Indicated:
3.25.09
